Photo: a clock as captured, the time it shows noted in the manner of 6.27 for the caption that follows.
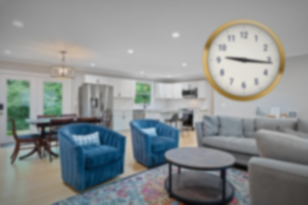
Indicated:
9.16
